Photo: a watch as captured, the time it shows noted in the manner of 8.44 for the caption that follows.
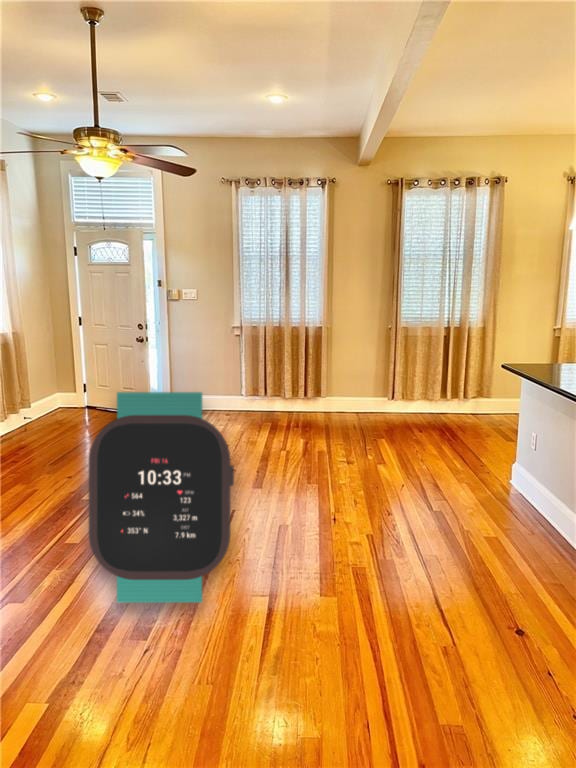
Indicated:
10.33
